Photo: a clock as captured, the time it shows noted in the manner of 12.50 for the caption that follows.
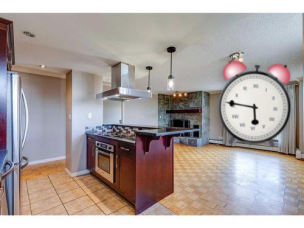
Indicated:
5.46
